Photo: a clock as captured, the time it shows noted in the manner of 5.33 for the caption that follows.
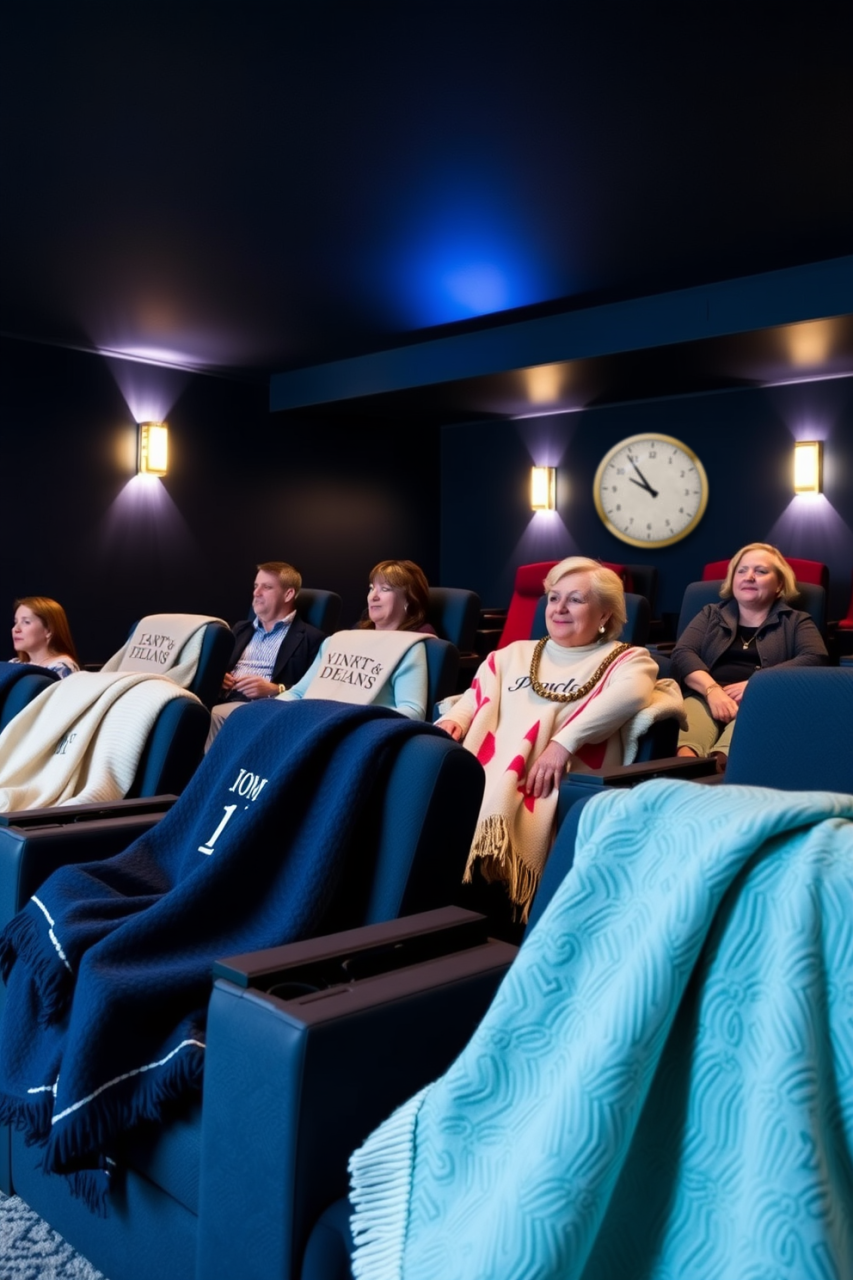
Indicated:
9.54
